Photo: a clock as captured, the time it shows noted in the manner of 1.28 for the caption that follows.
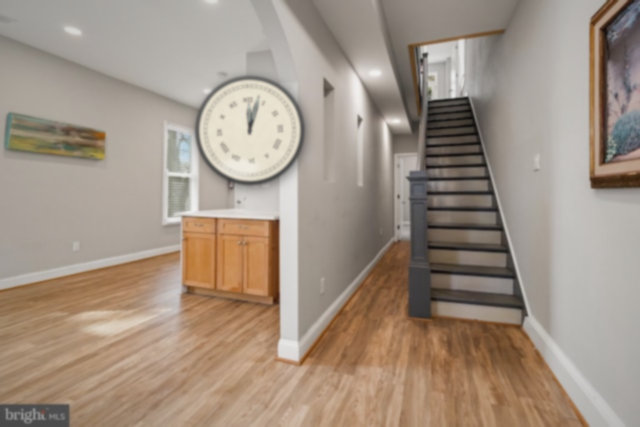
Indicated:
12.03
